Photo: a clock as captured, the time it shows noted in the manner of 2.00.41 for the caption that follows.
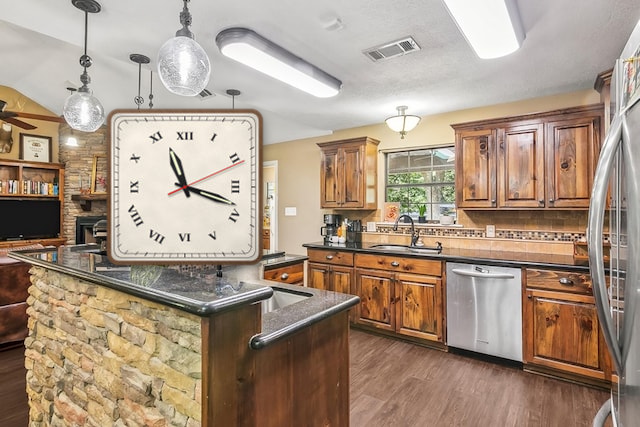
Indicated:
11.18.11
